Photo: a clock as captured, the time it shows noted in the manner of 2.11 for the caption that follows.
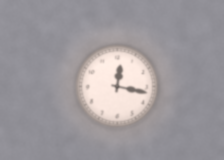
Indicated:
12.17
